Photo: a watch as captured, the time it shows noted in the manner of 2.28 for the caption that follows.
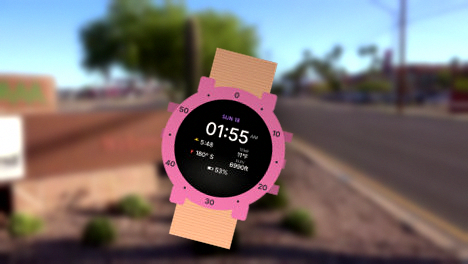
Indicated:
1.55
